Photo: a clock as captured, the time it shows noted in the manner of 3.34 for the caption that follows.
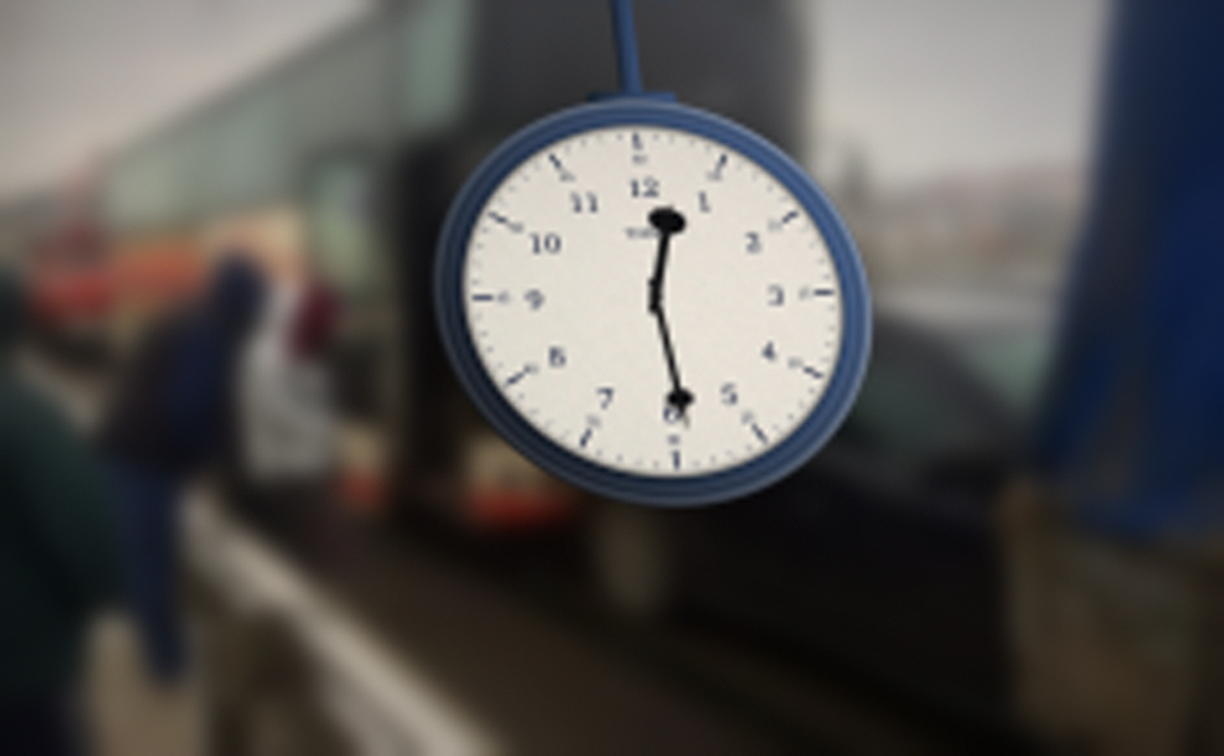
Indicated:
12.29
